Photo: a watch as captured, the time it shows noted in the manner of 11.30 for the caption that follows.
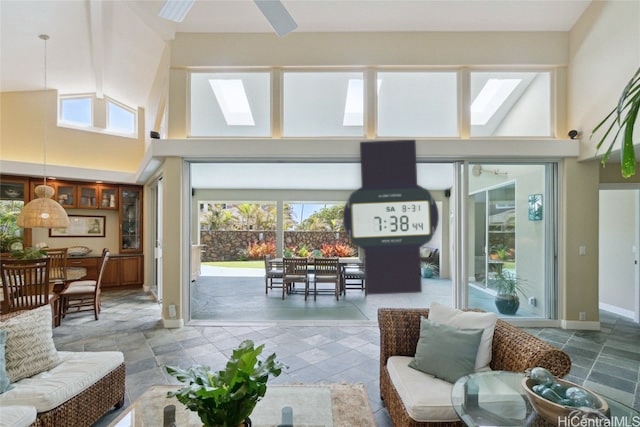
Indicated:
7.38
